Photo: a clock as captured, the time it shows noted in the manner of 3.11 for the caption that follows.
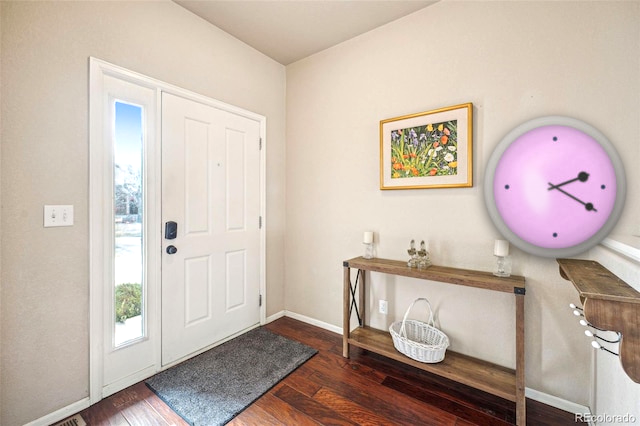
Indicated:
2.20
